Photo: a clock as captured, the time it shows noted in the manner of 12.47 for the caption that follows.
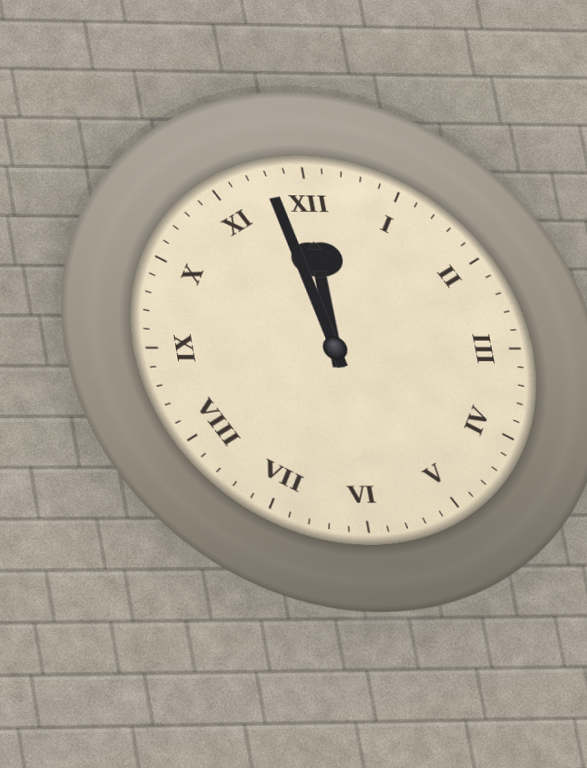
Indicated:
11.58
